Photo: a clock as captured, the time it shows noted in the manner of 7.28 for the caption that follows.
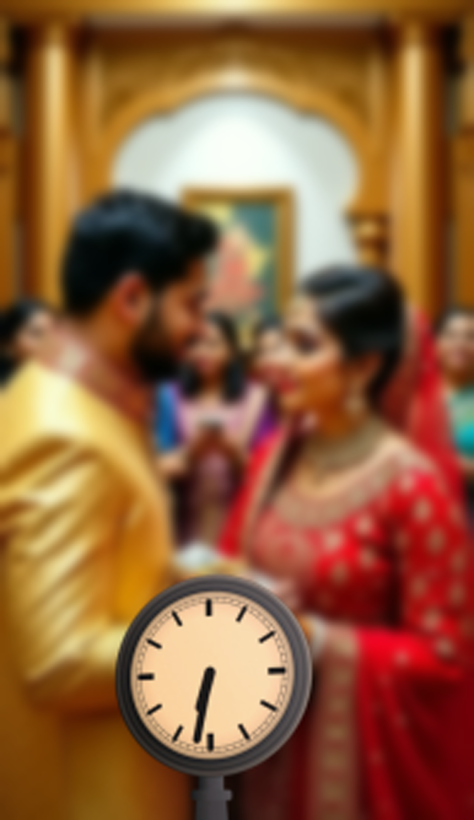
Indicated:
6.32
